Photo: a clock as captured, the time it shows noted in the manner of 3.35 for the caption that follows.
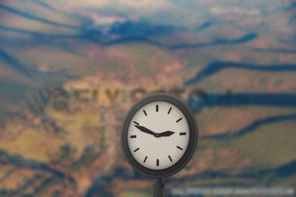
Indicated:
2.49
